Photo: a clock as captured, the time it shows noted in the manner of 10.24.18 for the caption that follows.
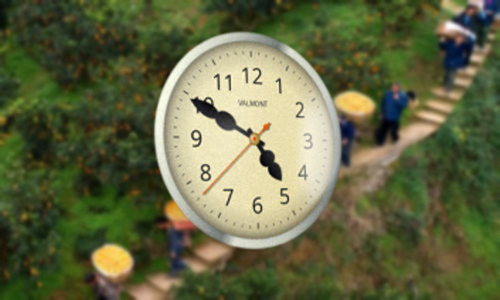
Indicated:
4.49.38
